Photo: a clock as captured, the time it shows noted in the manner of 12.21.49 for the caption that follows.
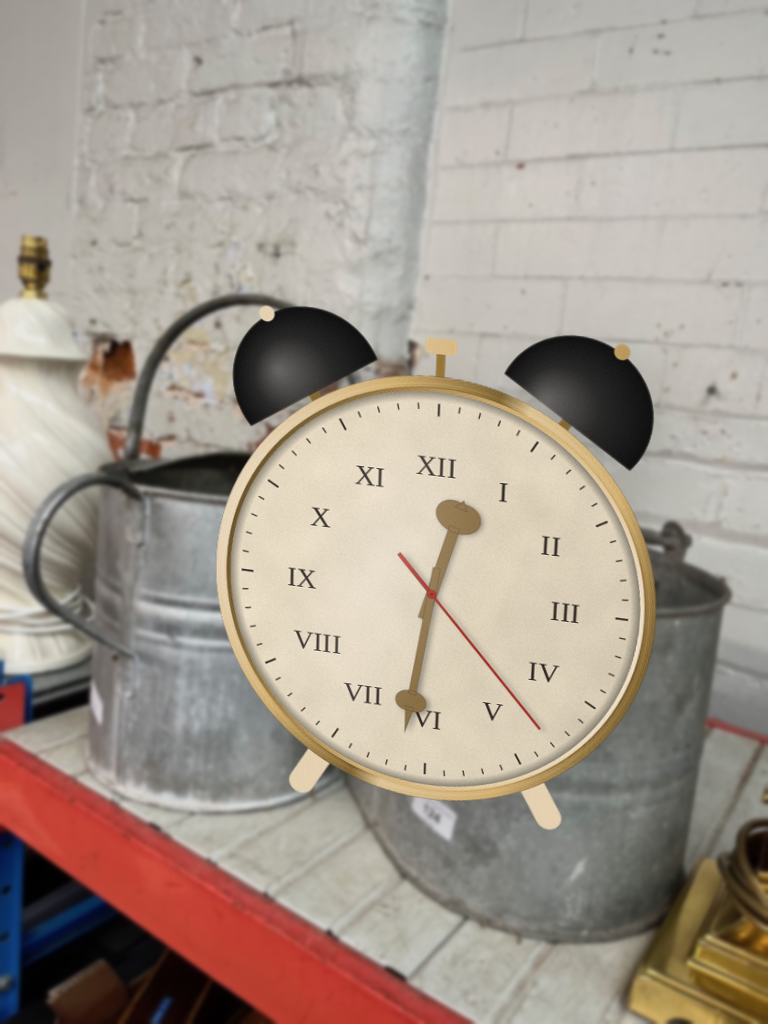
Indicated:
12.31.23
